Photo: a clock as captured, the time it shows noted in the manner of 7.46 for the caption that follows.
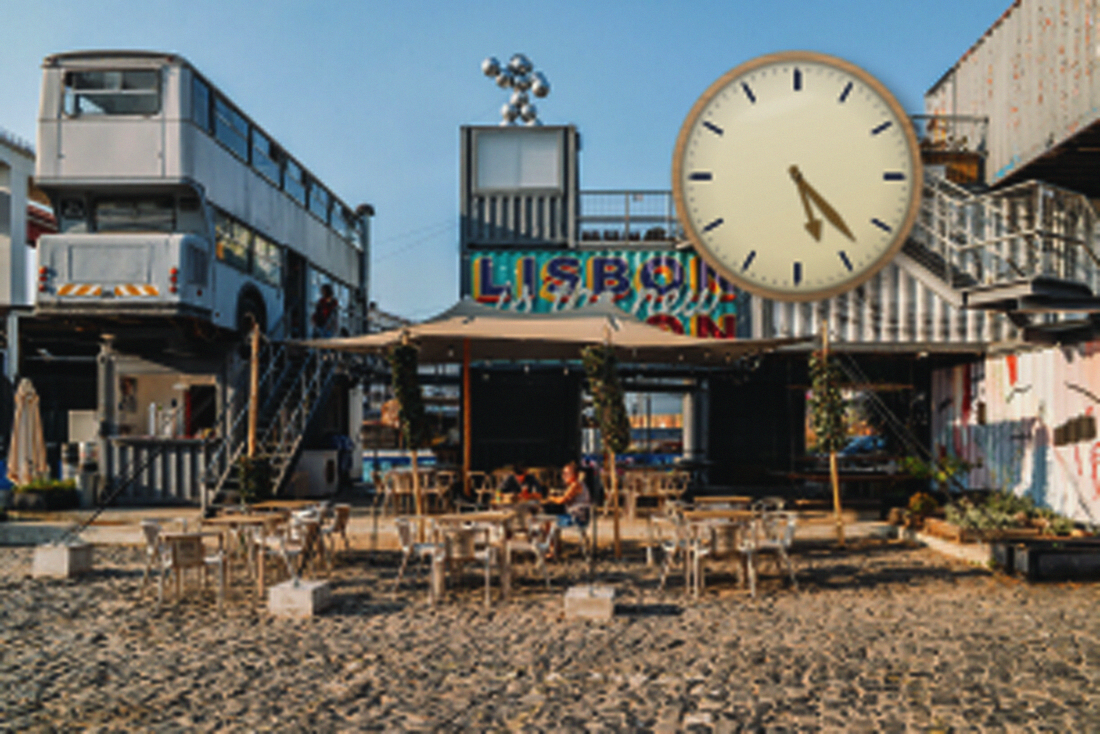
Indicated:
5.23
